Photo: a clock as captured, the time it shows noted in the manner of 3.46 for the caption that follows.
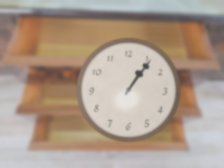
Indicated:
1.06
